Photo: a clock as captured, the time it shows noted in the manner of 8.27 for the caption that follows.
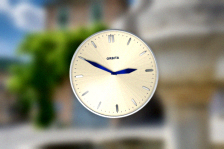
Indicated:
2.50
